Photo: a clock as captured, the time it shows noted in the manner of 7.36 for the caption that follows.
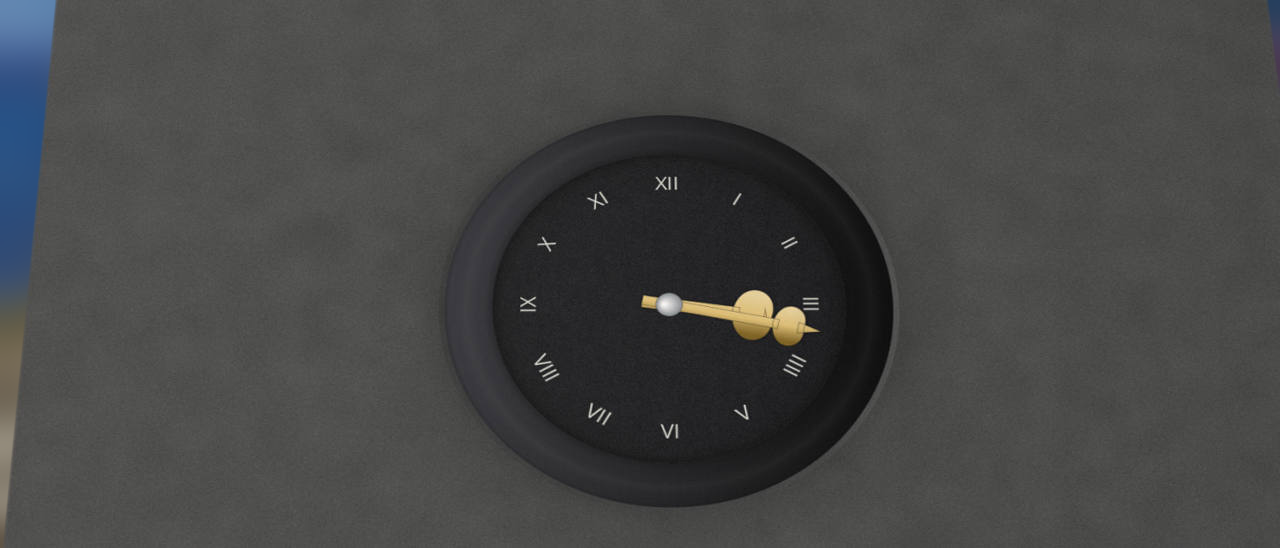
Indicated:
3.17
